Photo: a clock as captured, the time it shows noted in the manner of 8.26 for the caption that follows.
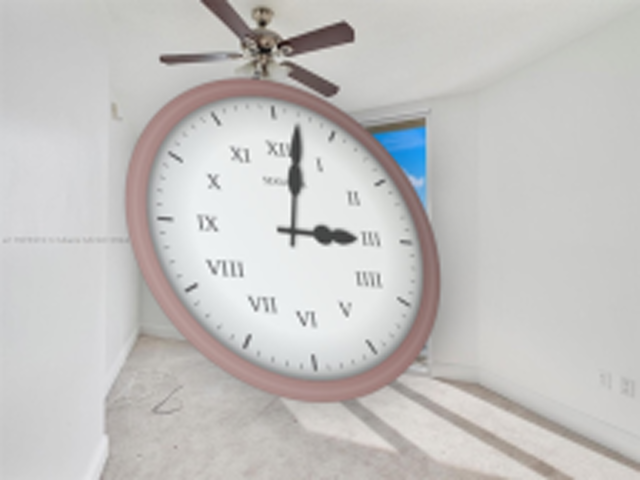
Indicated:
3.02
